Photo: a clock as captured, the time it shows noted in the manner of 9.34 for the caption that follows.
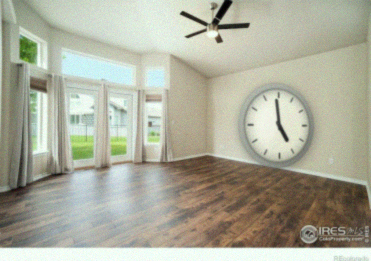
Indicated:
4.59
